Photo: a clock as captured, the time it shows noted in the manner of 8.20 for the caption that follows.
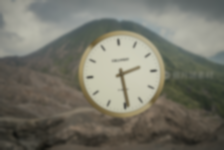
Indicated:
2.29
